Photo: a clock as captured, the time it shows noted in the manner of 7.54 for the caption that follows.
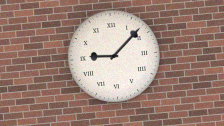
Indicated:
9.08
